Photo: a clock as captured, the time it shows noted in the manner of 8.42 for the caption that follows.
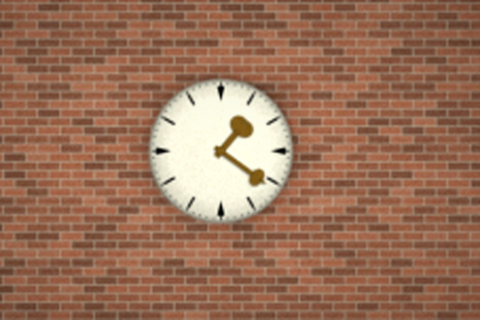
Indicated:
1.21
